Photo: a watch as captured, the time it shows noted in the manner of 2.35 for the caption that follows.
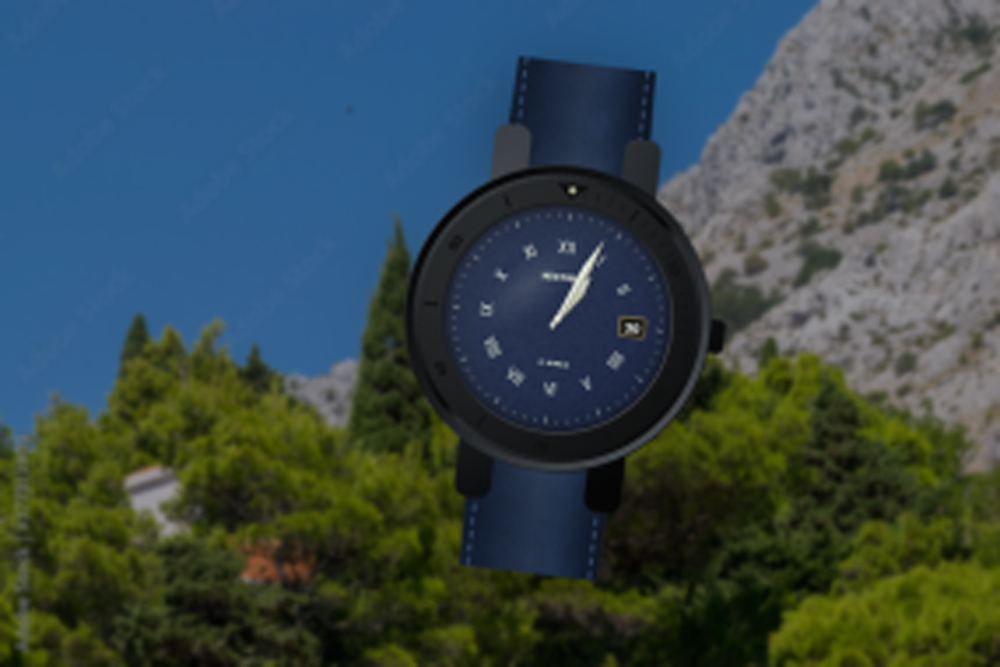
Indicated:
1.04
